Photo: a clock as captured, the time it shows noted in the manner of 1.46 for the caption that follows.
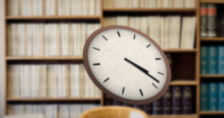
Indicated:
4.23
